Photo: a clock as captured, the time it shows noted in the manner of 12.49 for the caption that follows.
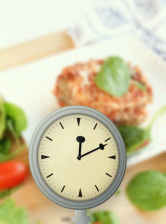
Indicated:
12.11
